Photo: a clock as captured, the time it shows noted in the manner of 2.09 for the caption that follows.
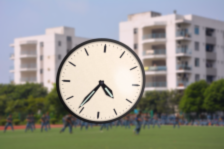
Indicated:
4.36
